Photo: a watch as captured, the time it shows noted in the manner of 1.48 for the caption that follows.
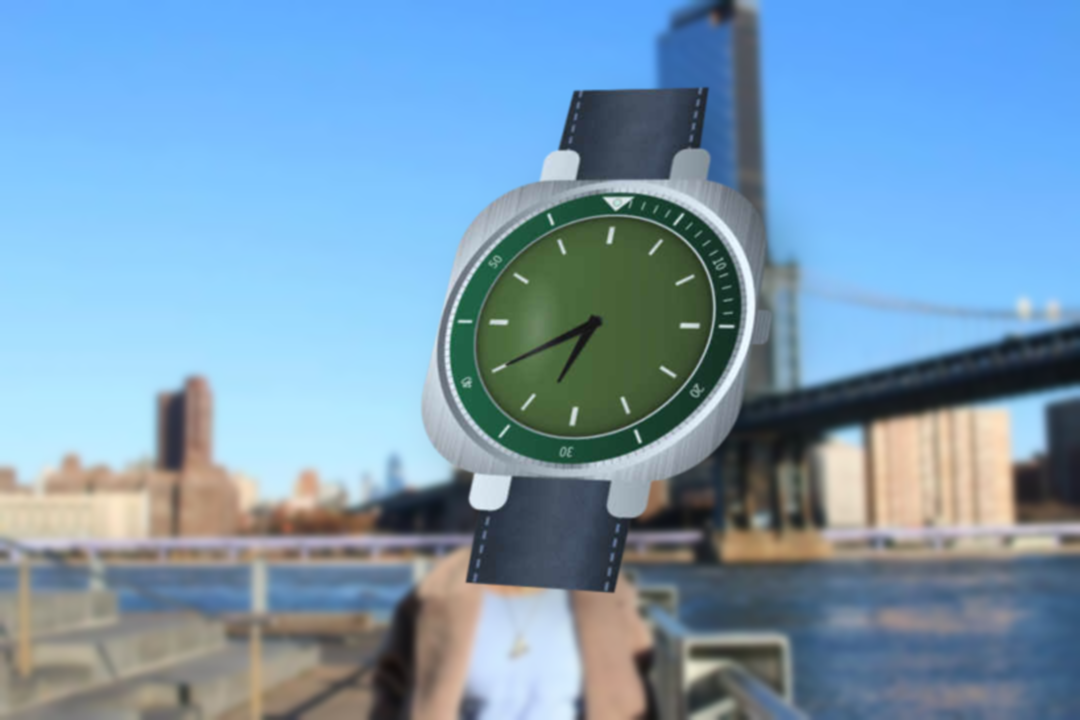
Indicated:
6.40
